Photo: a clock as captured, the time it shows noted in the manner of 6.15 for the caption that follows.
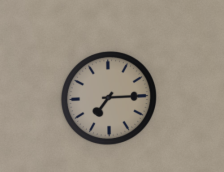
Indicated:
7.15
